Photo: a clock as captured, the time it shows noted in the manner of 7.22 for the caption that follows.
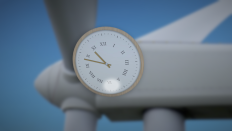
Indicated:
10.48
